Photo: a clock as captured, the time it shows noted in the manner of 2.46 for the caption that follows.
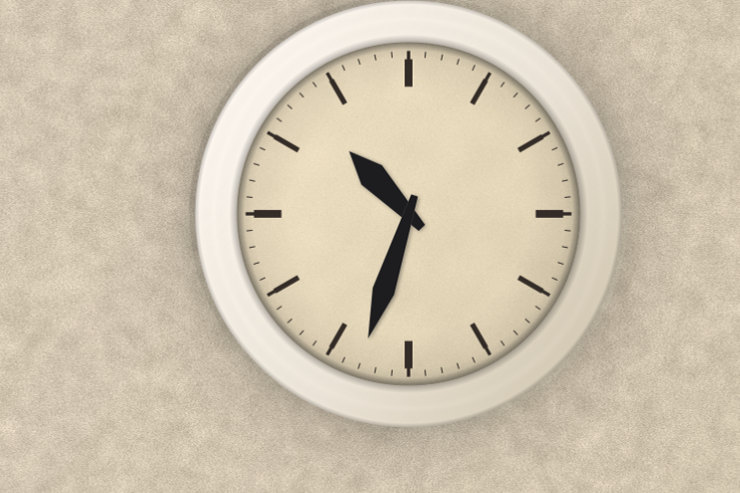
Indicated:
10.33
